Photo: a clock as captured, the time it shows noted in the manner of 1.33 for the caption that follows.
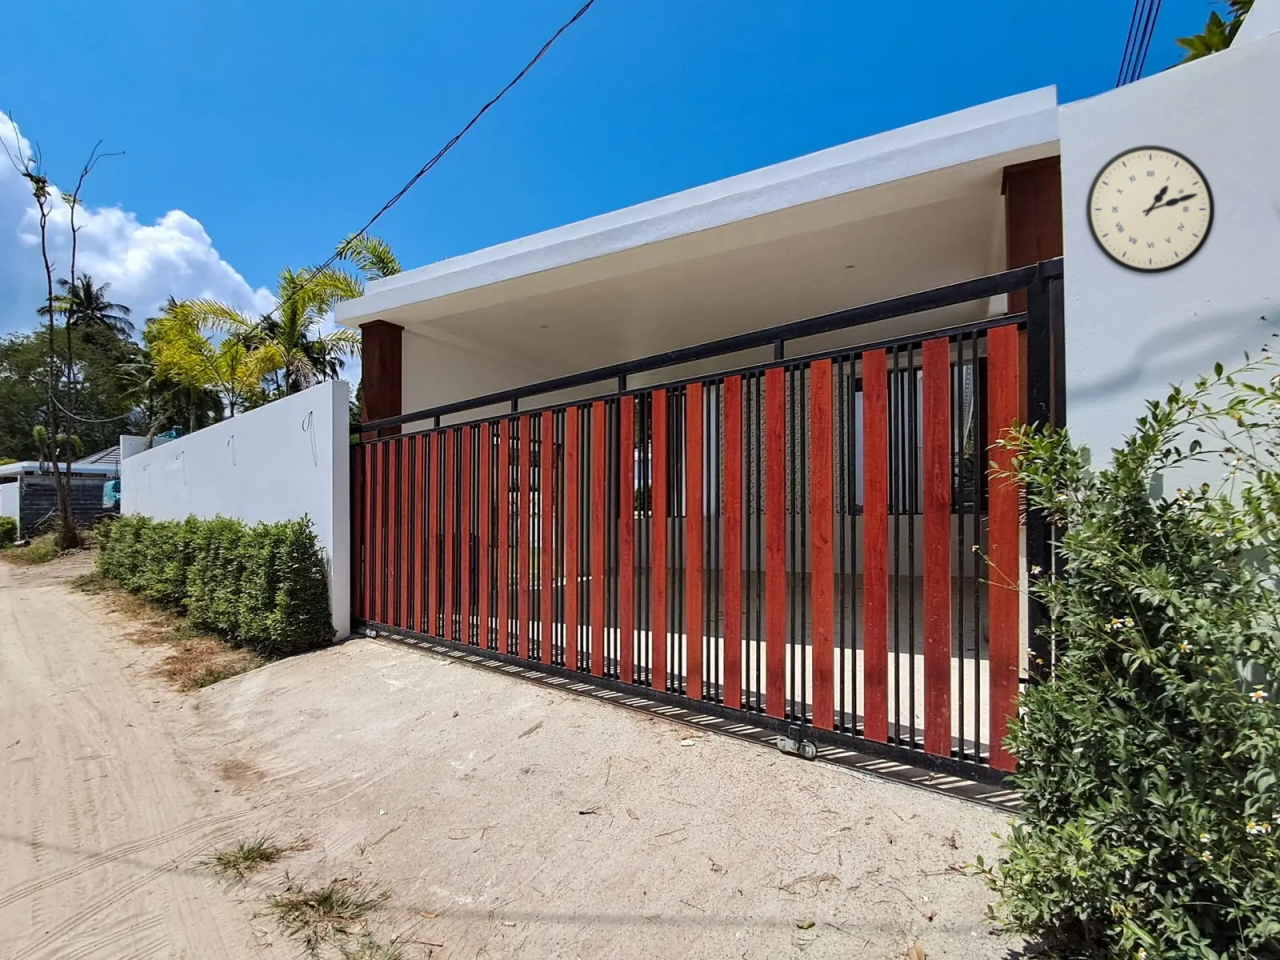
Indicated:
1.12
